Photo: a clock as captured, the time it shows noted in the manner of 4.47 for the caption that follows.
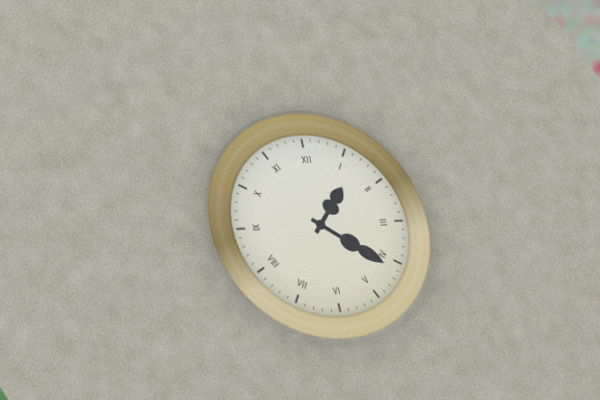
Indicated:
1.21
